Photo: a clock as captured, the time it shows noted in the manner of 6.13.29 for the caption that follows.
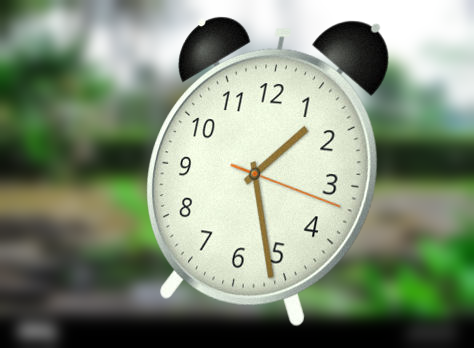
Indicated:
1.26.17
